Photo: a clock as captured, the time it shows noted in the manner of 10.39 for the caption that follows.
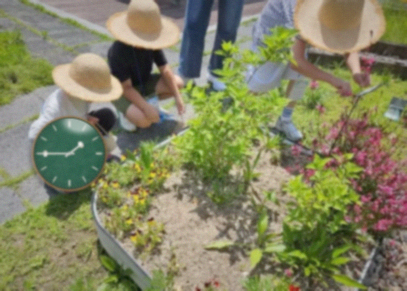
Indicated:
1.45
